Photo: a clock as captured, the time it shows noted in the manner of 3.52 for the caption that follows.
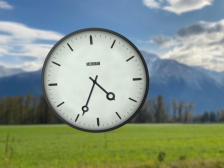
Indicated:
4.34
